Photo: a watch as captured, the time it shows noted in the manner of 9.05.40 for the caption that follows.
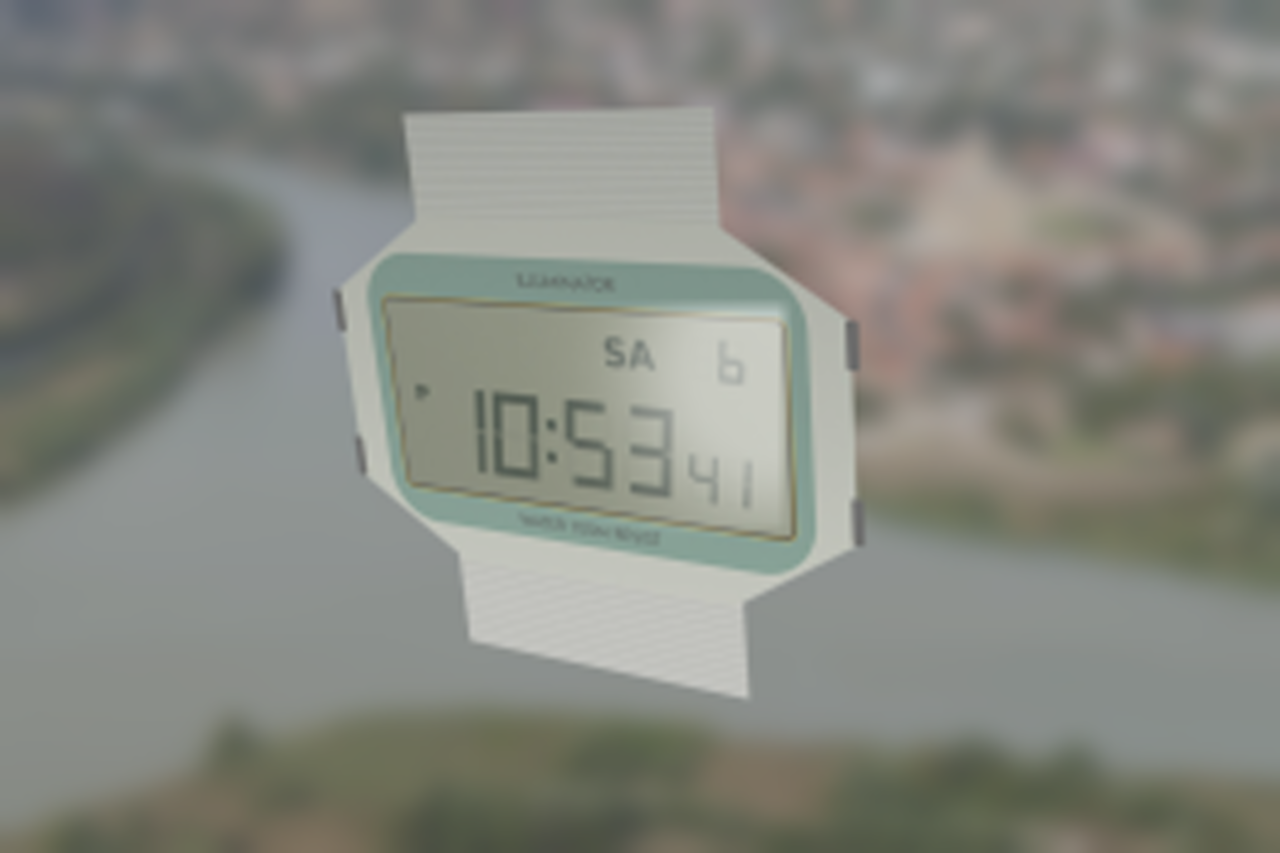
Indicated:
10.53.41
